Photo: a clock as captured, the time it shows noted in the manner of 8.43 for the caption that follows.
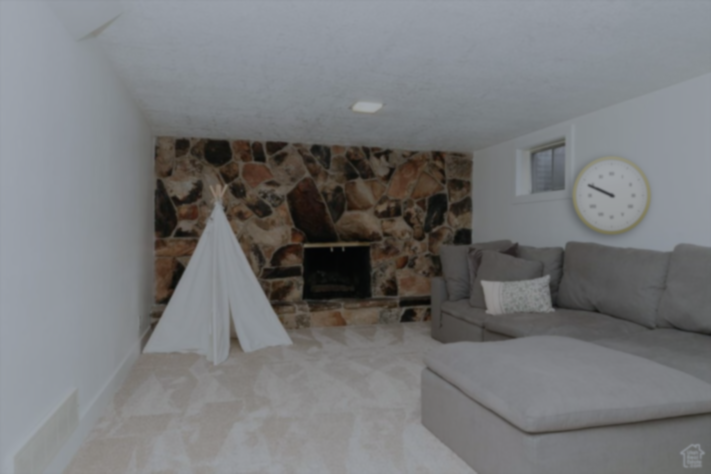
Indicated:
9.49
